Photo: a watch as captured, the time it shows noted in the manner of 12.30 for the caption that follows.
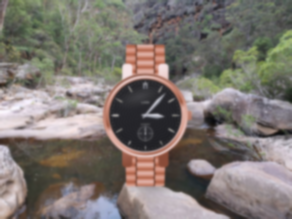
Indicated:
3.07
